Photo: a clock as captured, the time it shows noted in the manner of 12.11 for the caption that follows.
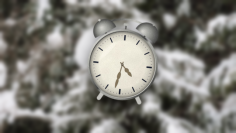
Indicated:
4.32
